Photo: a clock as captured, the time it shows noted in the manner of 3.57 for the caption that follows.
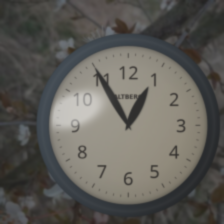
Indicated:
12.55
